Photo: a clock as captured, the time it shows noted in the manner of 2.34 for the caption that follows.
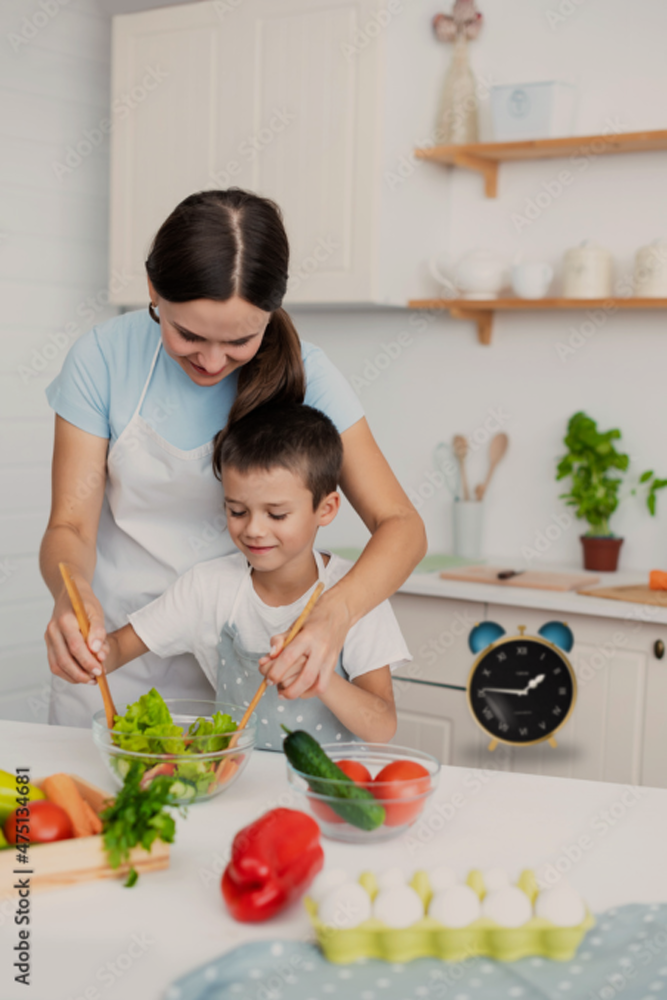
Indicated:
1.46
